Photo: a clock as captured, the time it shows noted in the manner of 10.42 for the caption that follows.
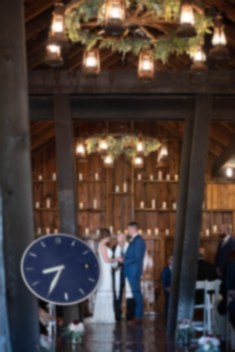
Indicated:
8.35
